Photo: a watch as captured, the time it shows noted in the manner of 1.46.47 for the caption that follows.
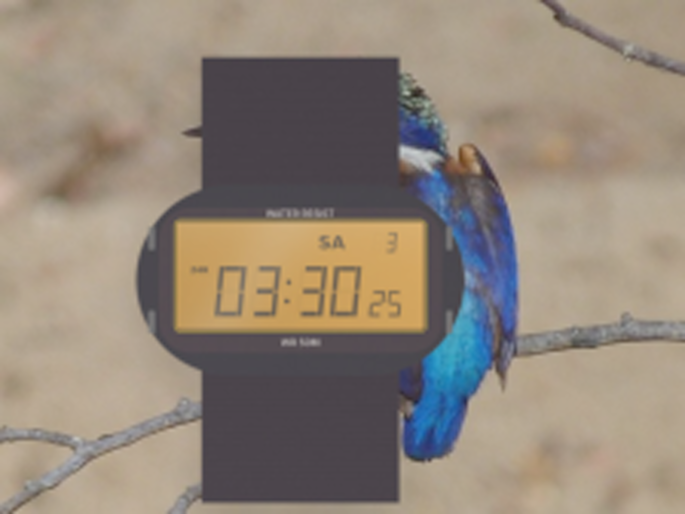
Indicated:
3.30.25
